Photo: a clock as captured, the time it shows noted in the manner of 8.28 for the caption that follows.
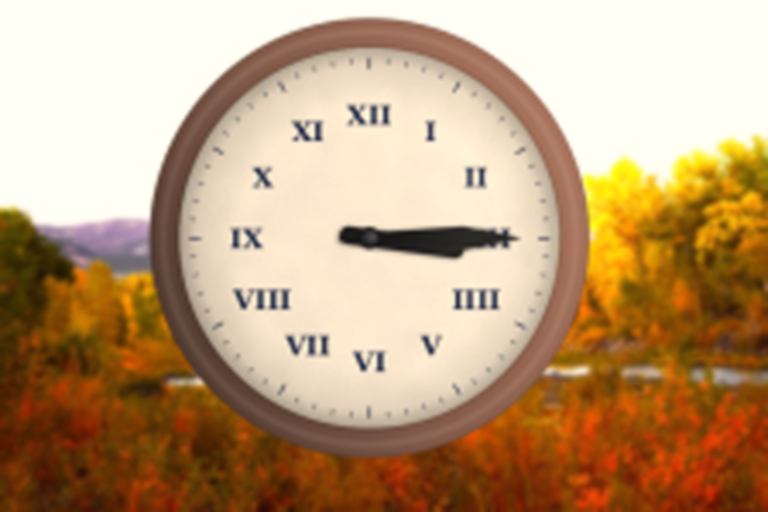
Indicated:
3.15
